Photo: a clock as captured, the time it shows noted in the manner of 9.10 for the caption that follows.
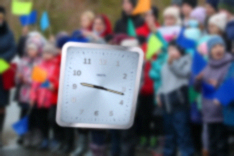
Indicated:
9.17
